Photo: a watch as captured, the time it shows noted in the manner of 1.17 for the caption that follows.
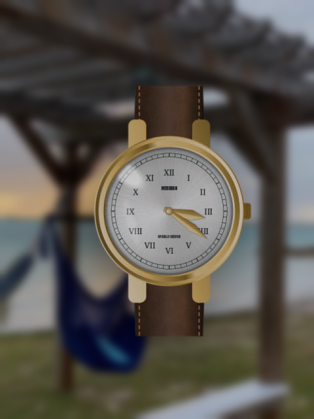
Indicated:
3.21
